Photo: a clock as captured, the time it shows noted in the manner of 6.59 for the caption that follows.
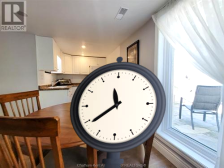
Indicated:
11.39
